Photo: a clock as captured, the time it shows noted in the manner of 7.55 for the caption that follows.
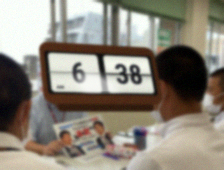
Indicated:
6.38
